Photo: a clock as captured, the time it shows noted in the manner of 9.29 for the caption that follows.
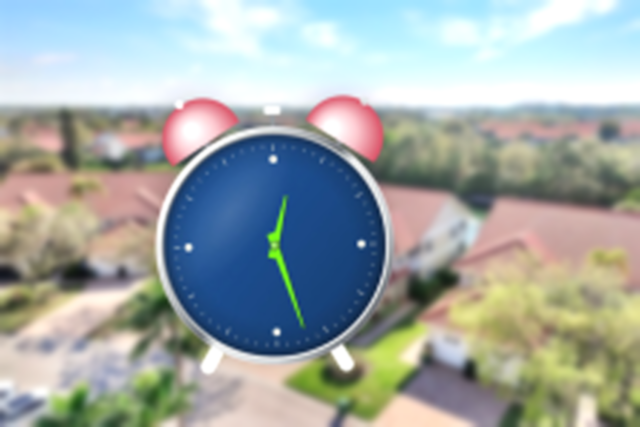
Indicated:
12.27
